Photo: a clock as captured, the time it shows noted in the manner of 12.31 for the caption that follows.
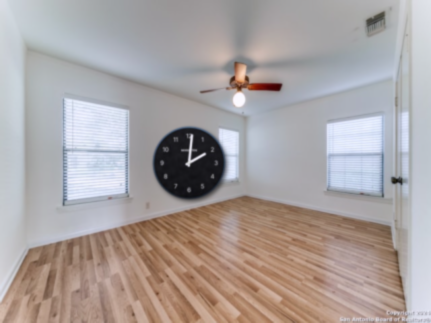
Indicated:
2.01
